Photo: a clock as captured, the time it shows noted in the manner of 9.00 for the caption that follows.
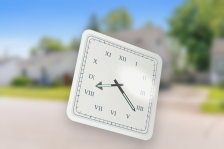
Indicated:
8.22
